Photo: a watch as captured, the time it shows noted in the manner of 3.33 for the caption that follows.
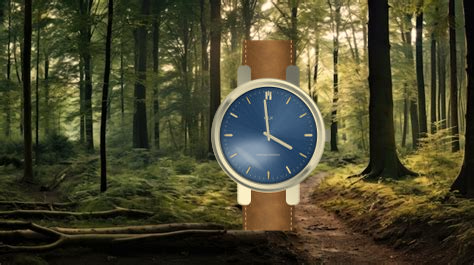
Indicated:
3.59
